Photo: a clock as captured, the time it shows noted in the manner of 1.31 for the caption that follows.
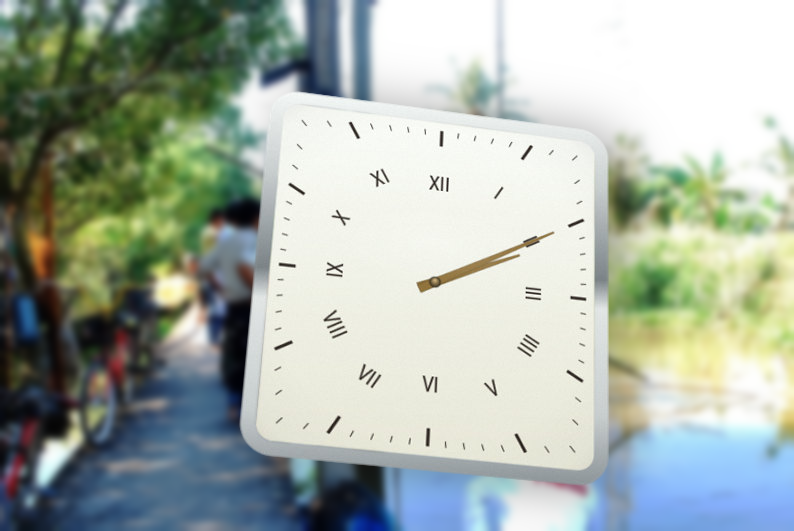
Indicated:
2.10
